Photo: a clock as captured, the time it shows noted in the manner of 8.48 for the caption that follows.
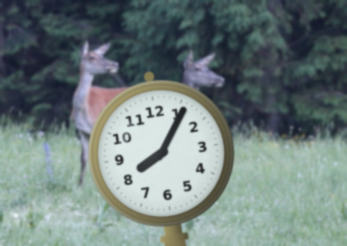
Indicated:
8.06
